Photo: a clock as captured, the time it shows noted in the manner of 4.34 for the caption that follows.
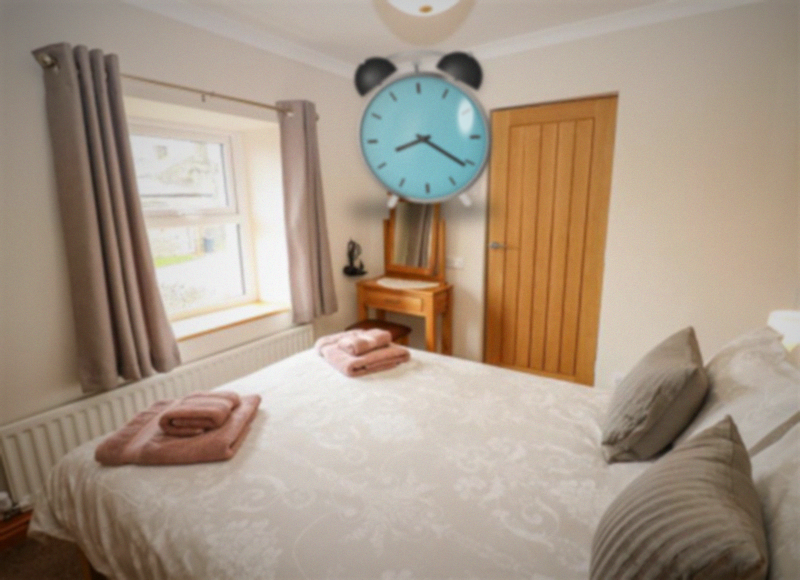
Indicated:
8.21
